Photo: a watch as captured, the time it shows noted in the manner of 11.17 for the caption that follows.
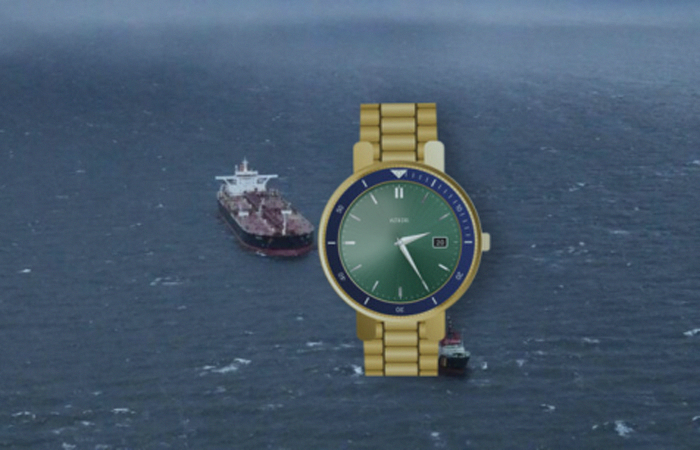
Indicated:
2.25
